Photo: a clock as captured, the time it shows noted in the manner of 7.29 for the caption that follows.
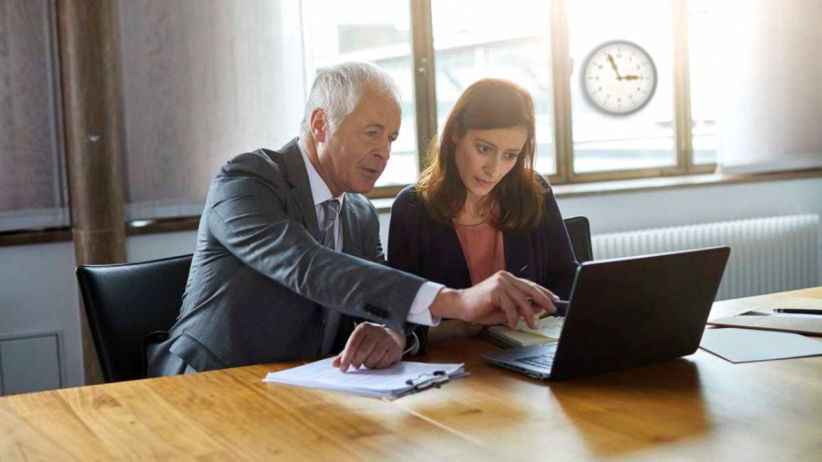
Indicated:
2.56
